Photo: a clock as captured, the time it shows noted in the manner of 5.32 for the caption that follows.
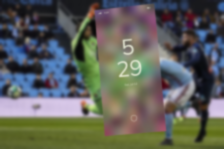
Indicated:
5.29
